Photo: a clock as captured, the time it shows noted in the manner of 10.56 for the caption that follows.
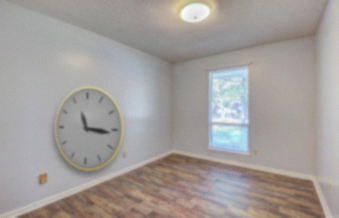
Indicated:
11.16
